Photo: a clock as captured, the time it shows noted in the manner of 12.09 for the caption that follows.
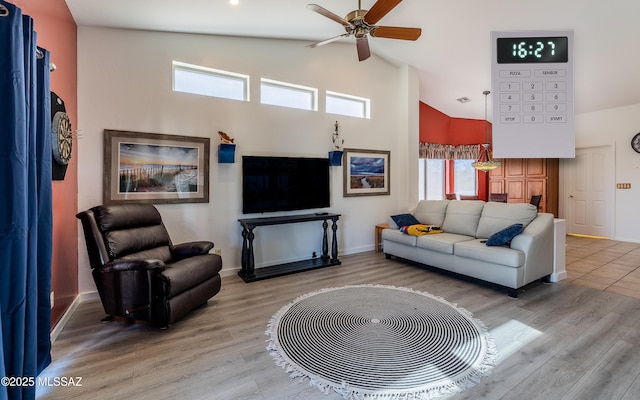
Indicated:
16.27
